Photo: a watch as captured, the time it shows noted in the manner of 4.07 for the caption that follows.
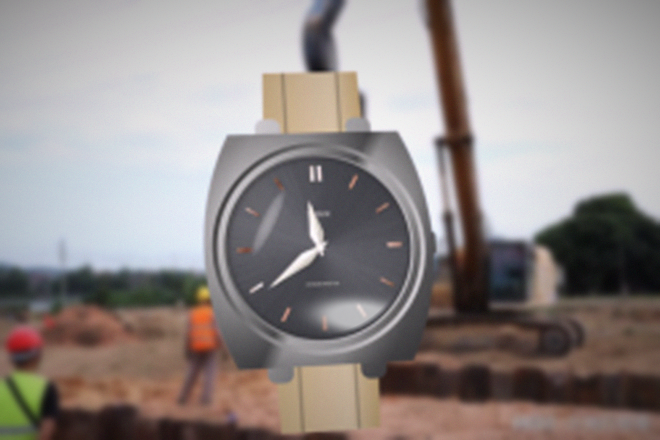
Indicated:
11.39
